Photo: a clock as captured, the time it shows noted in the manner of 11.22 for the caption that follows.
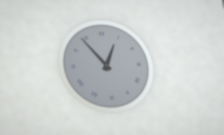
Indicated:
12.54
